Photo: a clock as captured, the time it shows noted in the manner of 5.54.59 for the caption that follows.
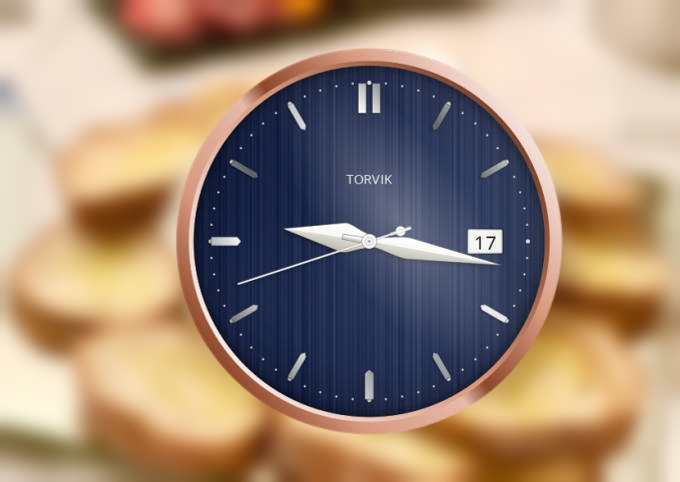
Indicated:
9.16.42
